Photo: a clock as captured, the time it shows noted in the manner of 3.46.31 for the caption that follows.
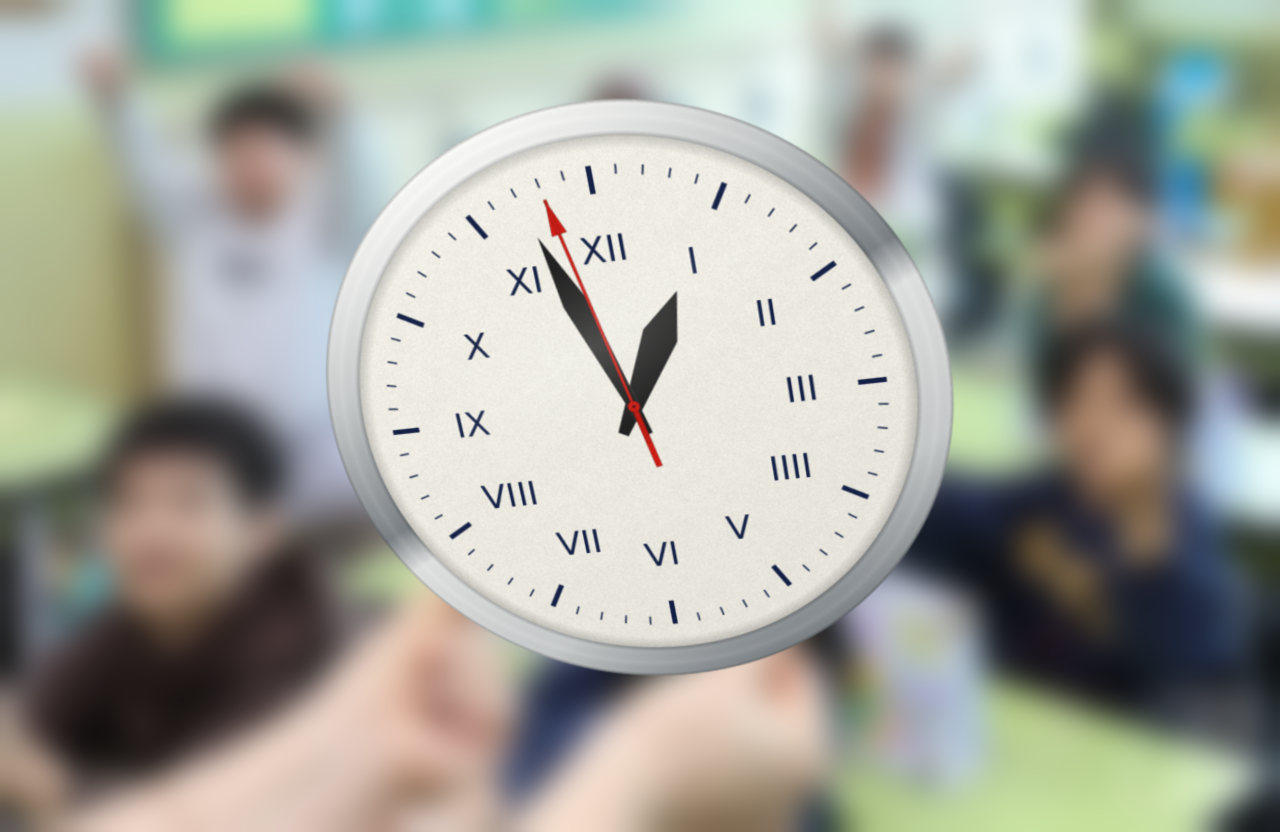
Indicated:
12.56.58
